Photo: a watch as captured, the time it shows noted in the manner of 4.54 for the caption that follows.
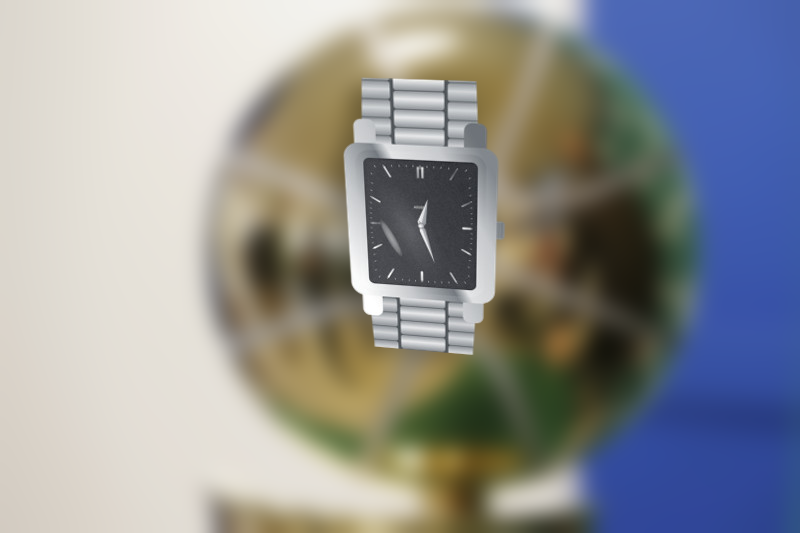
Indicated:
12.27
